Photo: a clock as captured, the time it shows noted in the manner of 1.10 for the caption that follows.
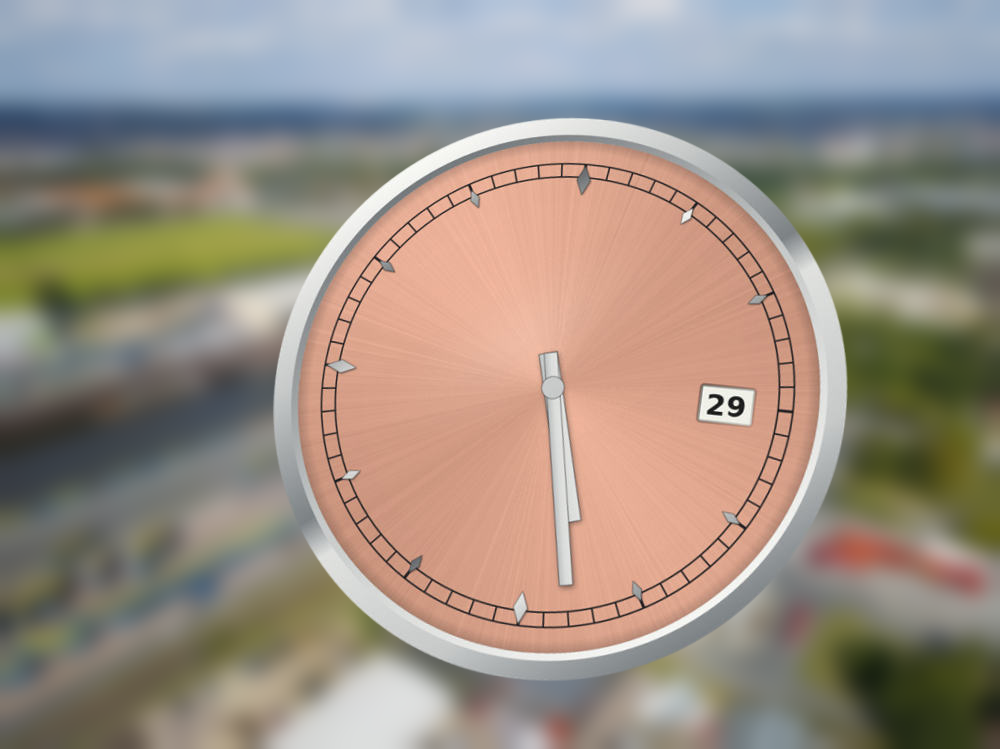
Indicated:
5.28
